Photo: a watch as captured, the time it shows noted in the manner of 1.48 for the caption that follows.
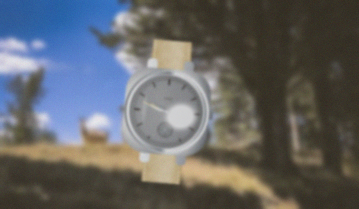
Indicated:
9.48
